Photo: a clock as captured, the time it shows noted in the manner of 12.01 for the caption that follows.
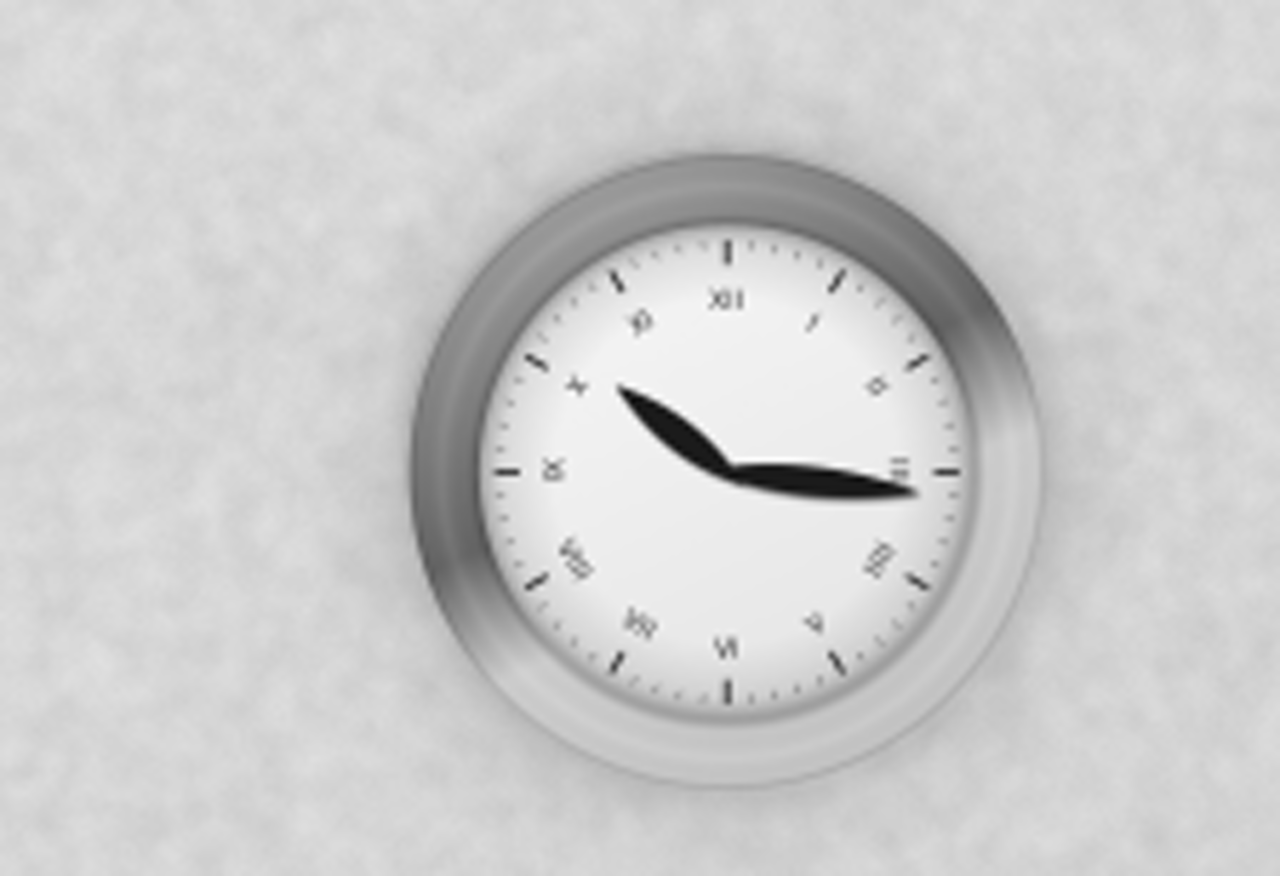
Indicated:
10.16
